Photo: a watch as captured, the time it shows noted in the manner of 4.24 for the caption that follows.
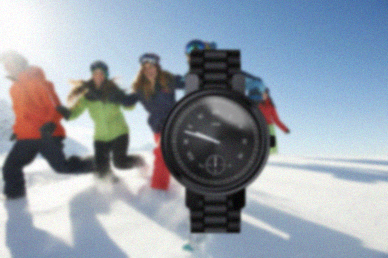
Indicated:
9.48
